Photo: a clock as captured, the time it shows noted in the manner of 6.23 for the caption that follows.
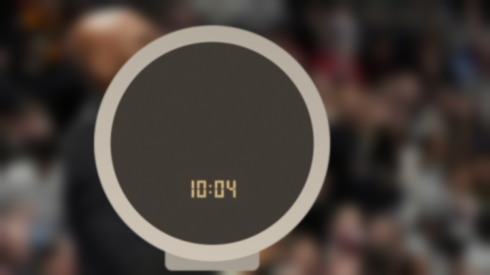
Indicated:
10.04
